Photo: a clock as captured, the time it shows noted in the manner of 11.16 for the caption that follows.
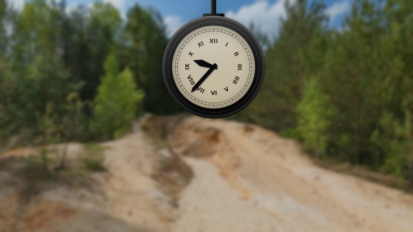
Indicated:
9.37
